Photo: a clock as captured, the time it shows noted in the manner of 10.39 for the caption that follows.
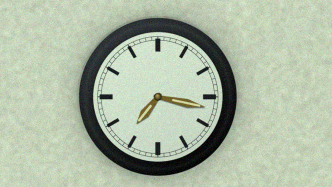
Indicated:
7.17
